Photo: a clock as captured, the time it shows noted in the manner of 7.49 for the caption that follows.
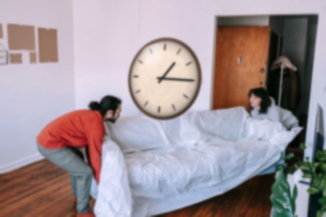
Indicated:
1.15
